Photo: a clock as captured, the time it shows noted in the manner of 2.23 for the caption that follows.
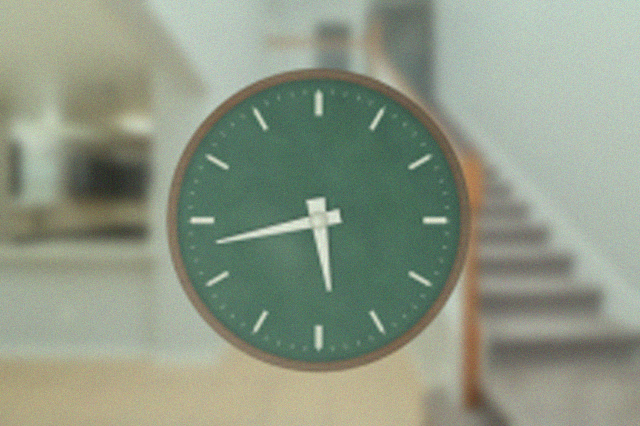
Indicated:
5.43
